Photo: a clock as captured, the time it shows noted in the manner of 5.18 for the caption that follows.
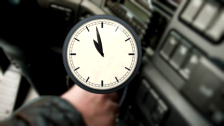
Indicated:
10.58
